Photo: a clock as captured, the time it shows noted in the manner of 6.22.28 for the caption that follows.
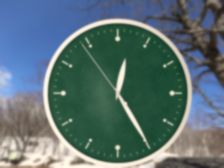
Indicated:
12.24.54
